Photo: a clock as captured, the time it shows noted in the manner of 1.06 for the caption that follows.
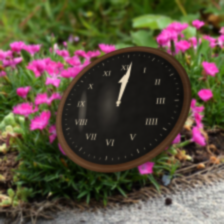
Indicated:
12.01
